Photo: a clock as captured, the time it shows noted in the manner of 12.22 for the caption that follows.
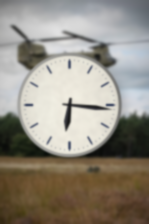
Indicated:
6.16
